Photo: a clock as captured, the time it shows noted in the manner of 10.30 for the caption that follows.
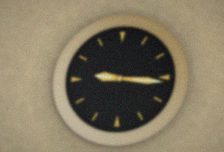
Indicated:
9.16
